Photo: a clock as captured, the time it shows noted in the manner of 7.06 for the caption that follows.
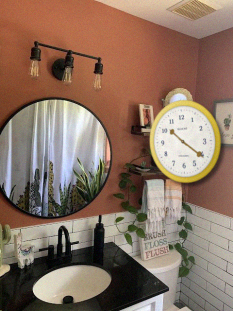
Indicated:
10.21
